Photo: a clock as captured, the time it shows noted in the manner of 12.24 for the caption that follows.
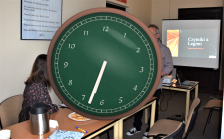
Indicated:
6.33
